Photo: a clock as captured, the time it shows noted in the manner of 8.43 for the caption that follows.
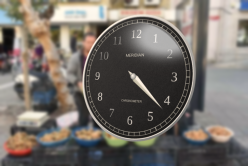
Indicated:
4.22
